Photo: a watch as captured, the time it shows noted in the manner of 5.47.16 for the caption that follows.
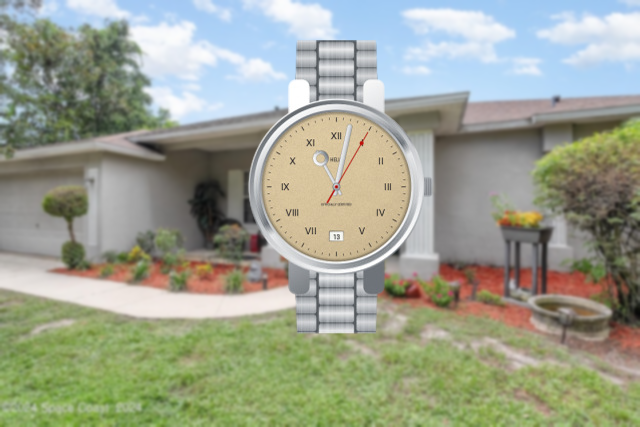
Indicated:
11.02.05
